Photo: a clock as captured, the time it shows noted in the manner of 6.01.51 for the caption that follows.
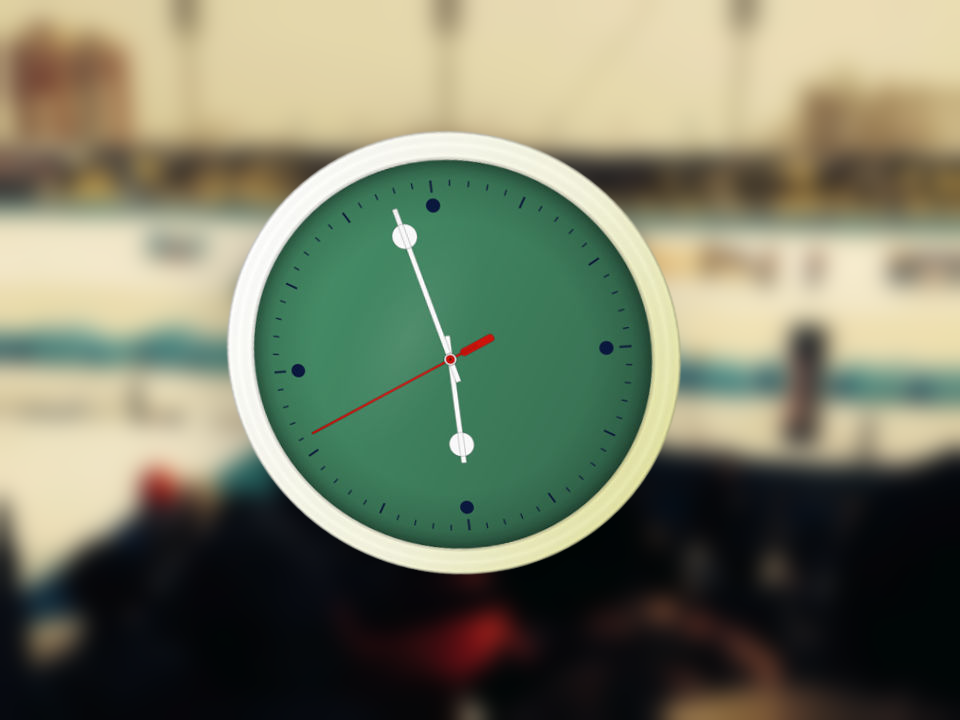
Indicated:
5.57.41
